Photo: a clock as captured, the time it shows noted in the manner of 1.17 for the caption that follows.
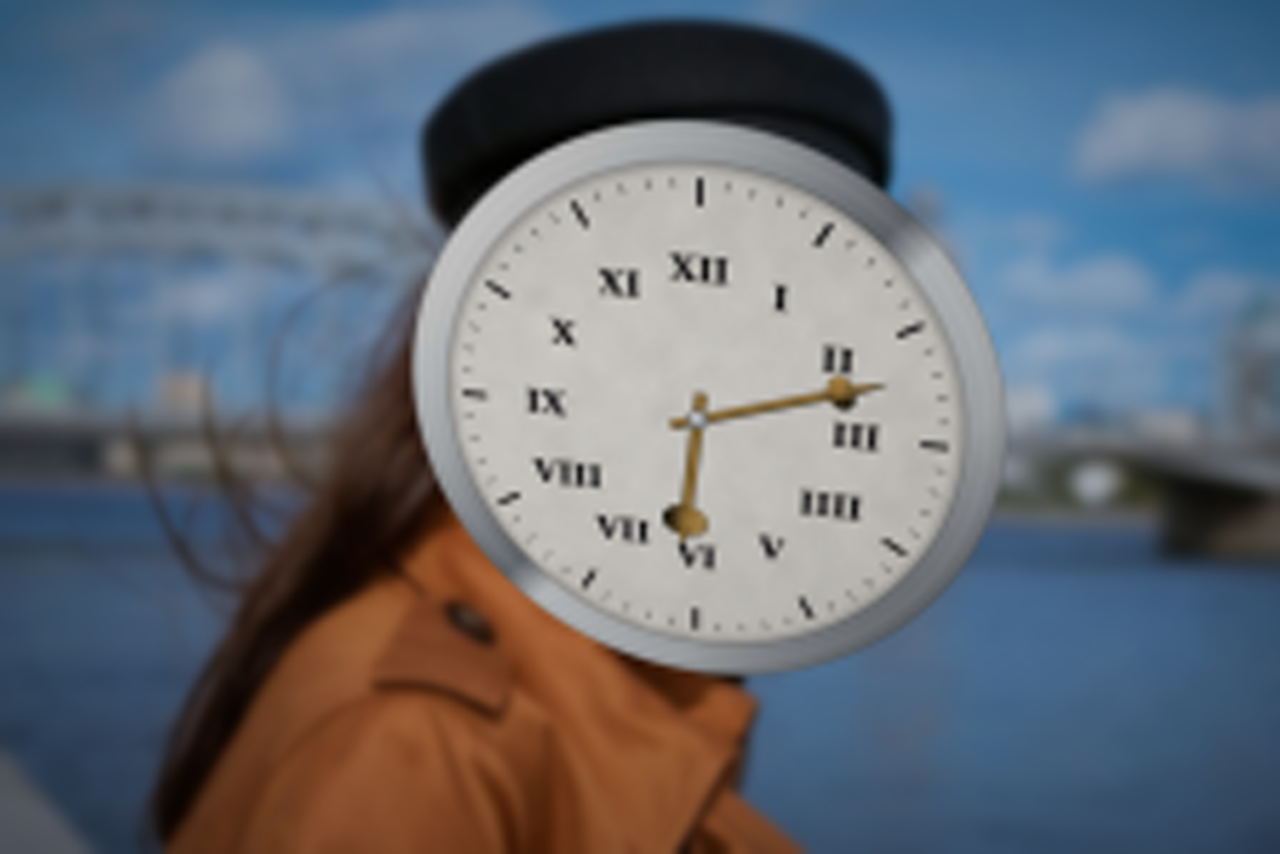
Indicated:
6.12
